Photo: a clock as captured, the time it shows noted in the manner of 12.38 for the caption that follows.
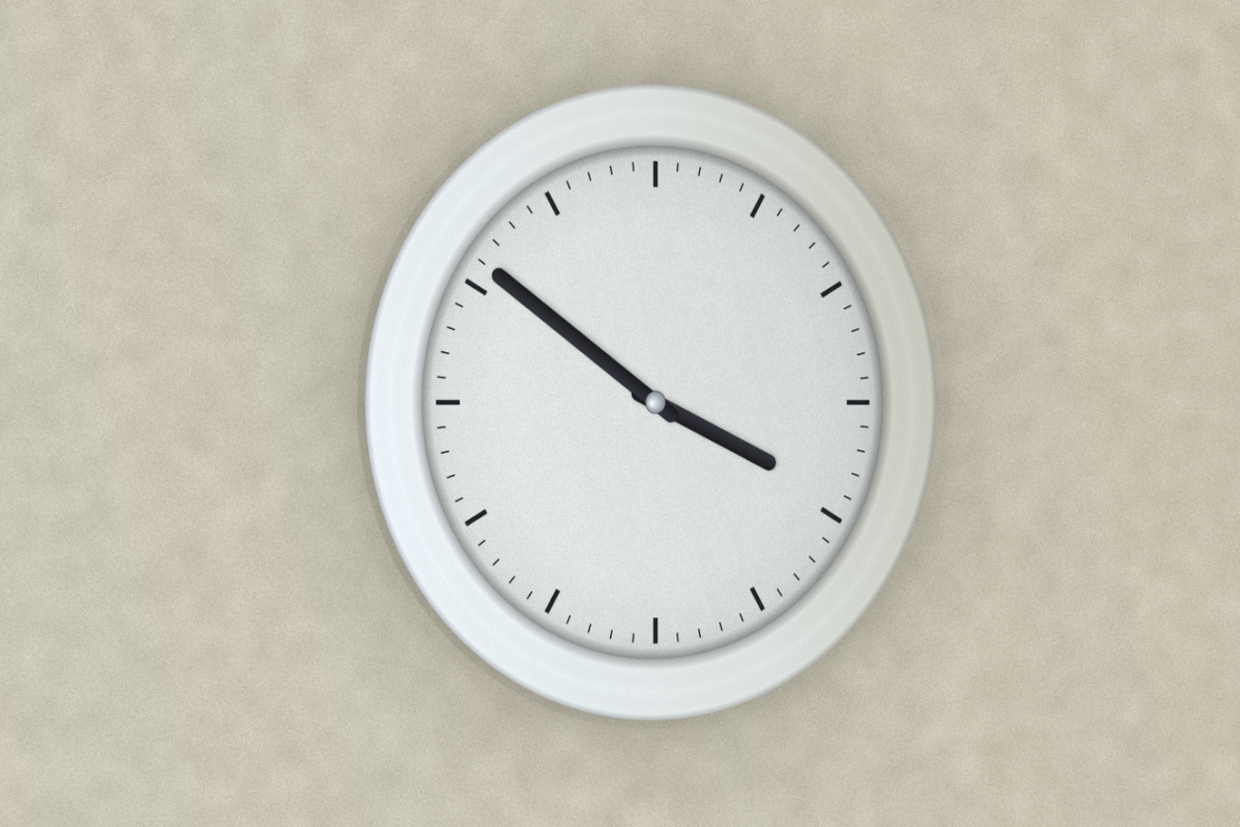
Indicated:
3.51
